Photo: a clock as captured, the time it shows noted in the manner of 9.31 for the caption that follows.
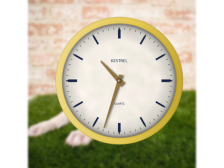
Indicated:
10.33
